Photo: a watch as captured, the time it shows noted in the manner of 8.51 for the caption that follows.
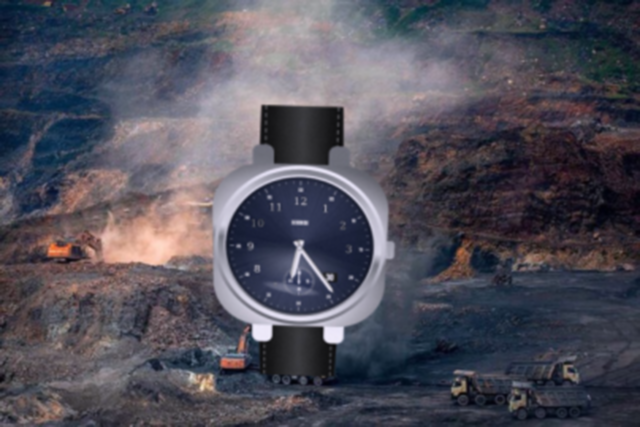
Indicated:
6.24
